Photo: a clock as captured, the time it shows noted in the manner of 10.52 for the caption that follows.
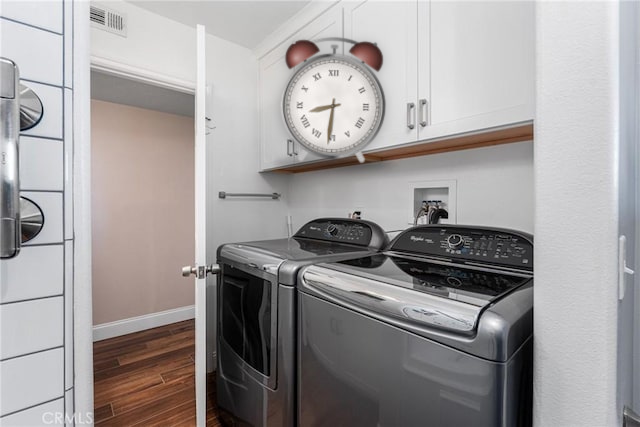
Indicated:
8.31
